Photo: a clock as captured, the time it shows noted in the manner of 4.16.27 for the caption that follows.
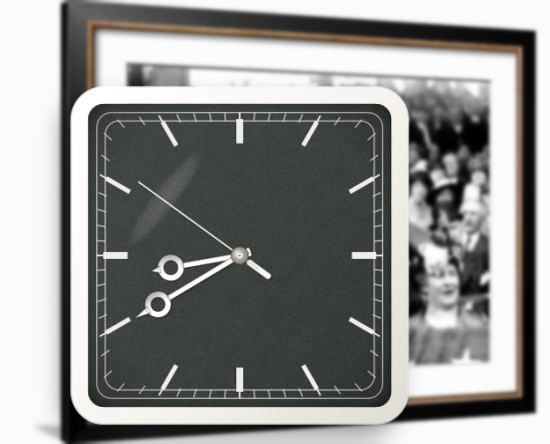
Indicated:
8.39.51
